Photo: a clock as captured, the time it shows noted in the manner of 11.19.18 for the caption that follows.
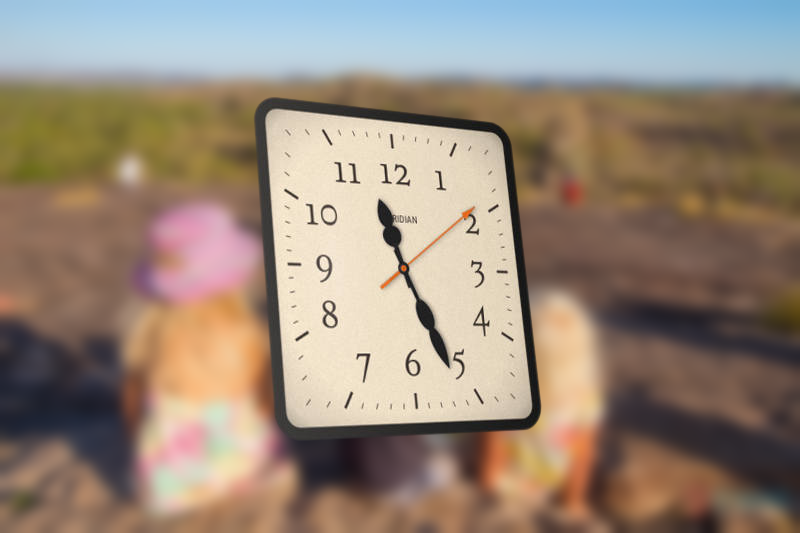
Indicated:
11.26.09
